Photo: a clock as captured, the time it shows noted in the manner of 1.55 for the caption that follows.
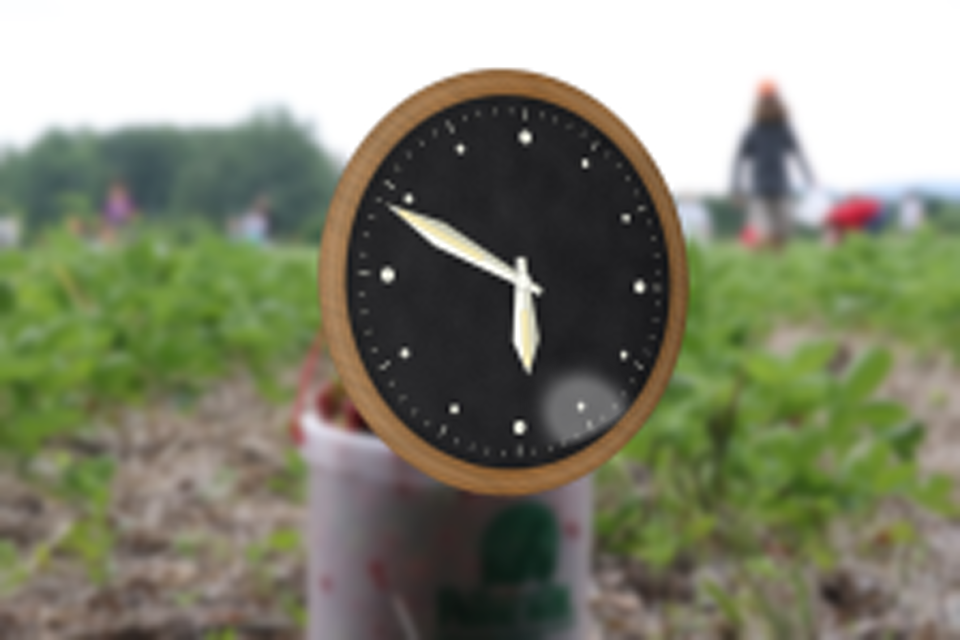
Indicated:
5.49
